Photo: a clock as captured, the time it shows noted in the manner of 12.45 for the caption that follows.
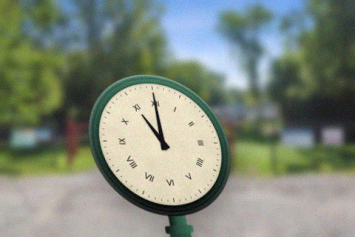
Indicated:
11.00
